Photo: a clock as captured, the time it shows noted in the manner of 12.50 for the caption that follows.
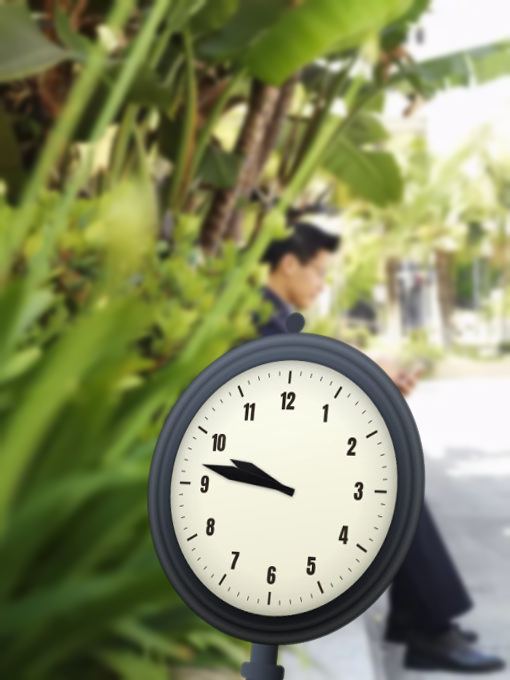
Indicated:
9.47
